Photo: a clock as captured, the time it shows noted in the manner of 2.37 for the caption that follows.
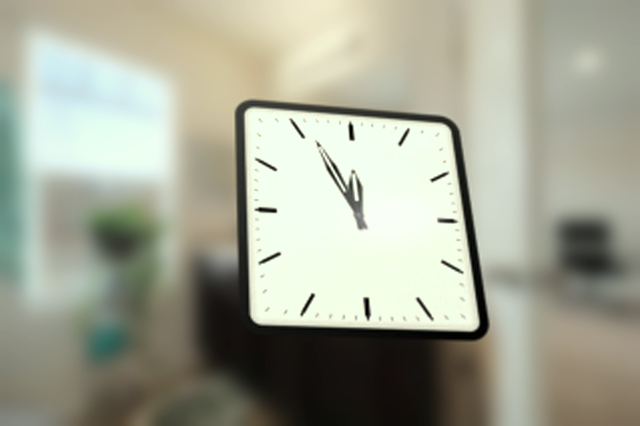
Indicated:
11.56
